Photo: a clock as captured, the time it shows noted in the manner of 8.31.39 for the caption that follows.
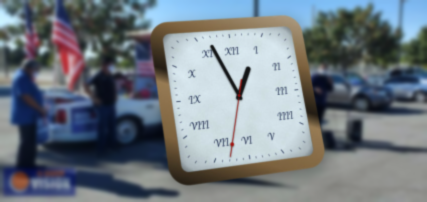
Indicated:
12.56.33
